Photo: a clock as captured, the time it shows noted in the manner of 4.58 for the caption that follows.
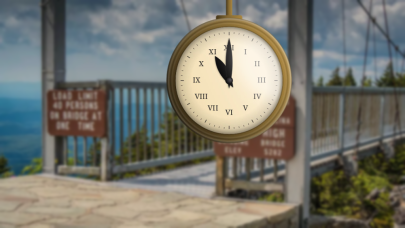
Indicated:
11.00
